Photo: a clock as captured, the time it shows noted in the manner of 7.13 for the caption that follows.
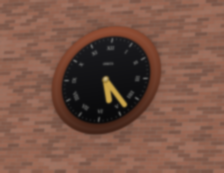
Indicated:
5.23
